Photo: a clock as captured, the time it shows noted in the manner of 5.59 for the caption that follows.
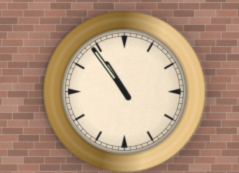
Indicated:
10.54
